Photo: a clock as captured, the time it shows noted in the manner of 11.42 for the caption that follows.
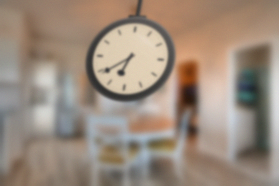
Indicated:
6.39
